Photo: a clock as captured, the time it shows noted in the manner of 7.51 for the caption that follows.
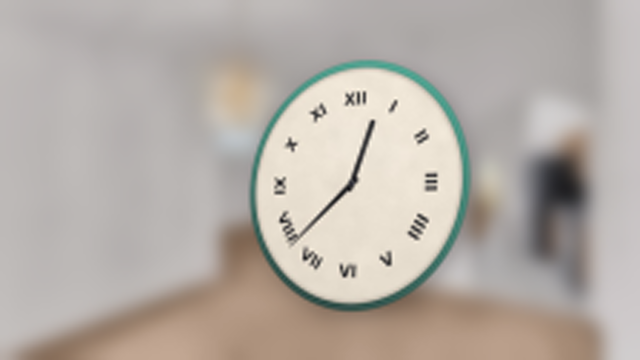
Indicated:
12.38
